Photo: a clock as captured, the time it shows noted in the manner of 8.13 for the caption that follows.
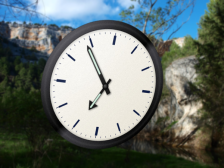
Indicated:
6.54
